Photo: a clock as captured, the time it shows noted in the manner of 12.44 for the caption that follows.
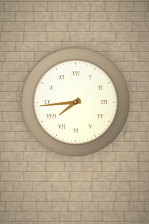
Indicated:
7.44
